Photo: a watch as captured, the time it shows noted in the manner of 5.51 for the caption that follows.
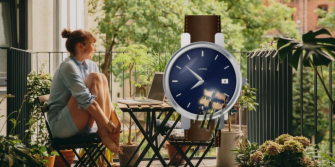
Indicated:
7.52
